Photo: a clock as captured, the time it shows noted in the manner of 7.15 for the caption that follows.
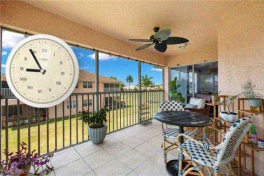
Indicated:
8.54
